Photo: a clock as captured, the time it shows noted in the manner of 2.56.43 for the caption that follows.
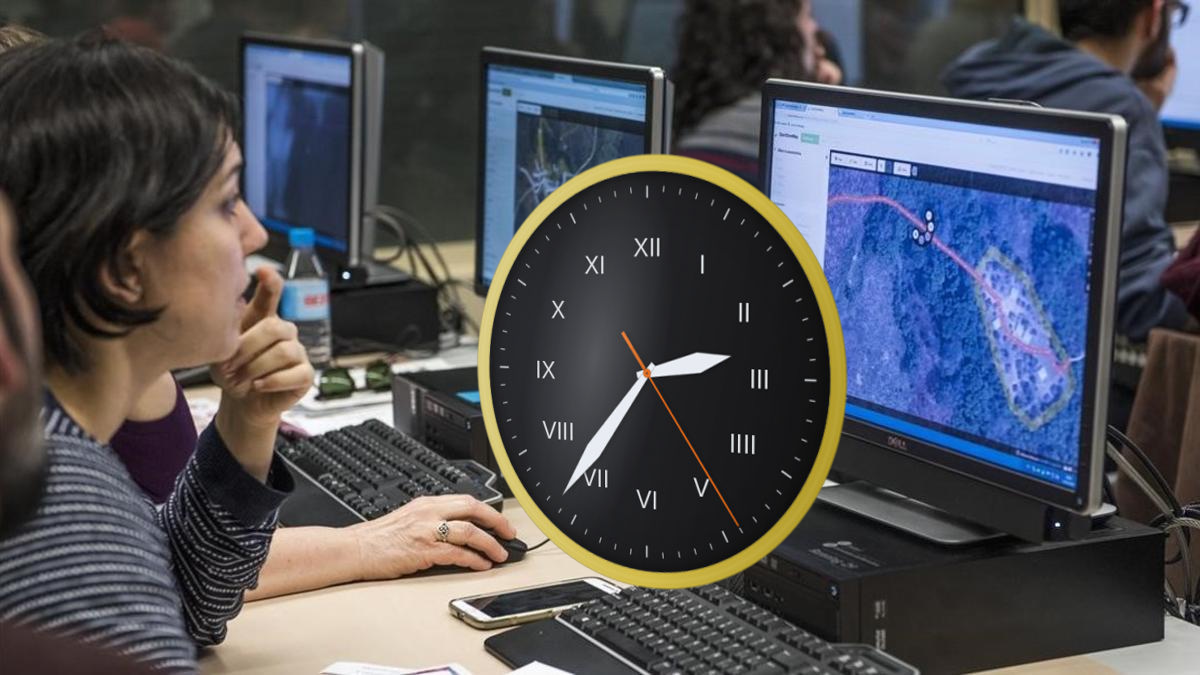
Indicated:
2.36.24
